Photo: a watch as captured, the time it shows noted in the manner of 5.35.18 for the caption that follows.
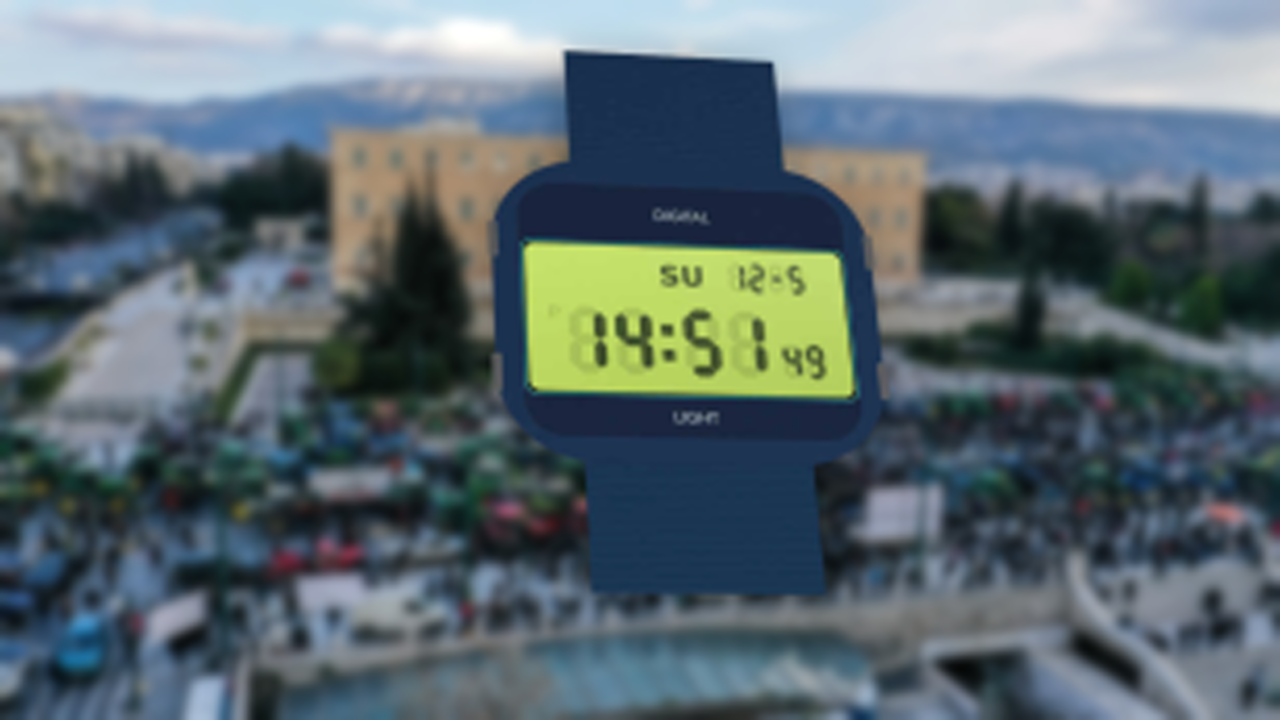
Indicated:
14.51.49
